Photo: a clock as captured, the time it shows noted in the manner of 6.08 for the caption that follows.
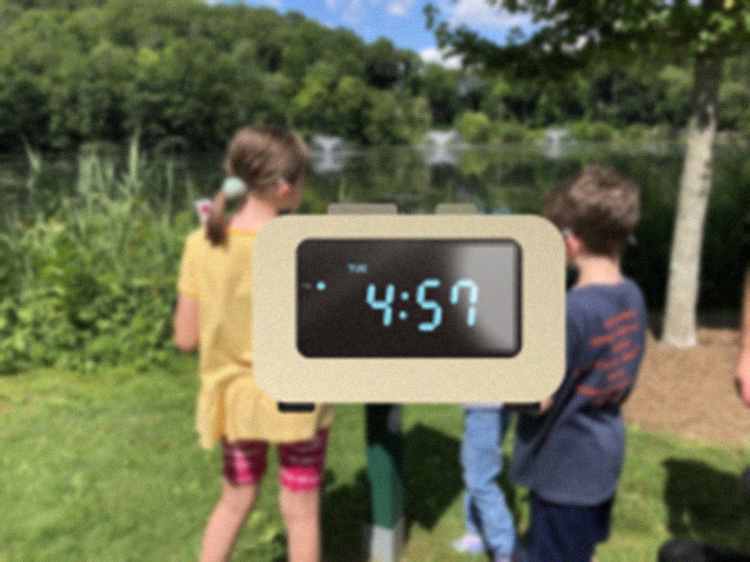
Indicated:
4.57
